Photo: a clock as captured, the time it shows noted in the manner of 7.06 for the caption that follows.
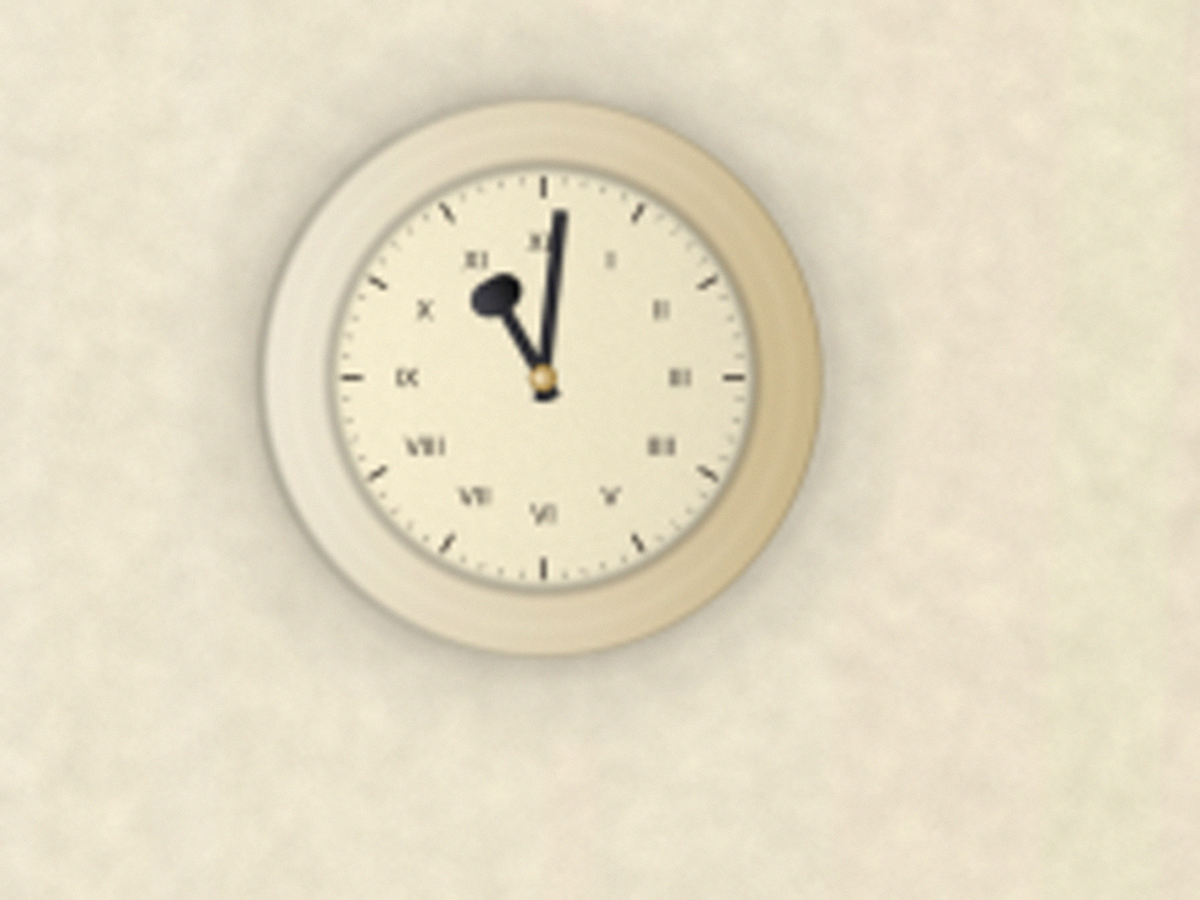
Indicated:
11.01
